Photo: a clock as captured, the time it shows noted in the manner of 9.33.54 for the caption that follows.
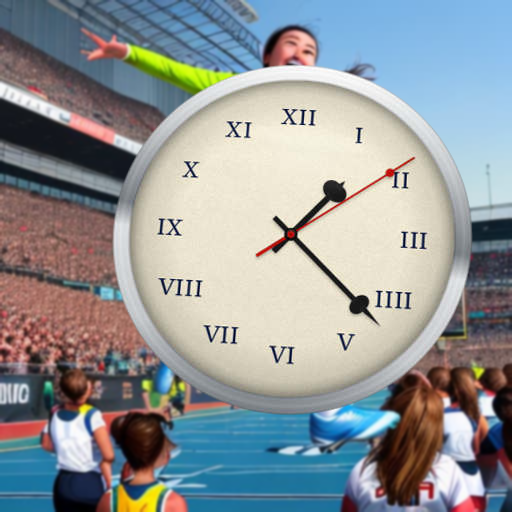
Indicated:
1.22.09
